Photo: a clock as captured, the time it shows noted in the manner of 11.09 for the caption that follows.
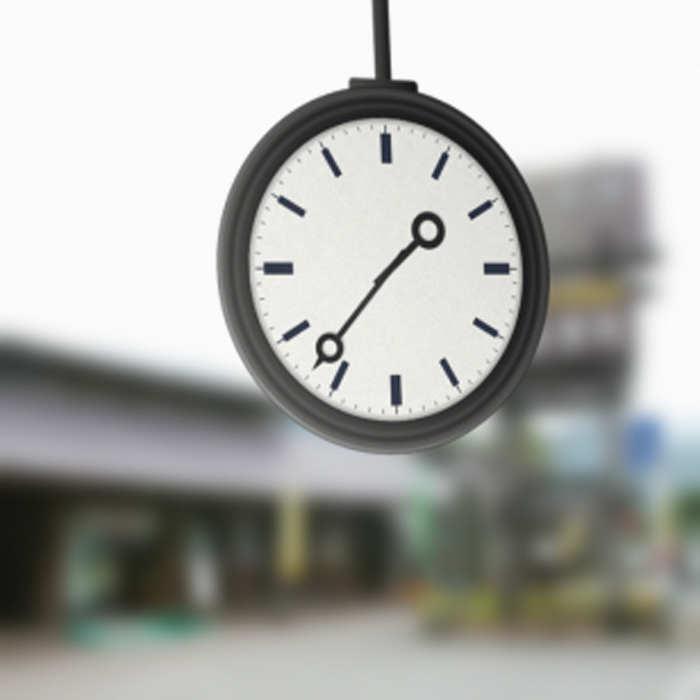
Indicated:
1.37
